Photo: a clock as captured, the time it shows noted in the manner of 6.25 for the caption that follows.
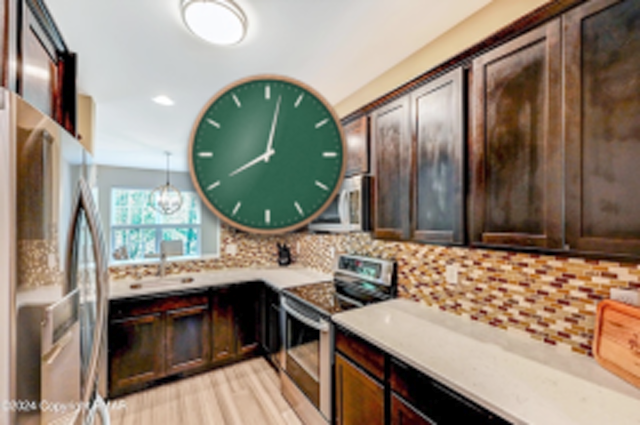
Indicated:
8.02
